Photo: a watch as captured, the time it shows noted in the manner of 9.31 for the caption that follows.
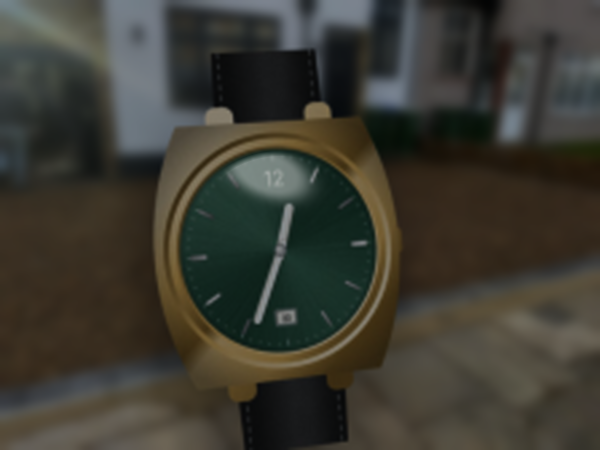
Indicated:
12.34
